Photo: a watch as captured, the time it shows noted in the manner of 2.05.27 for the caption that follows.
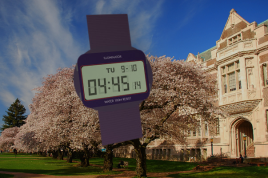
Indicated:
4.45.14
